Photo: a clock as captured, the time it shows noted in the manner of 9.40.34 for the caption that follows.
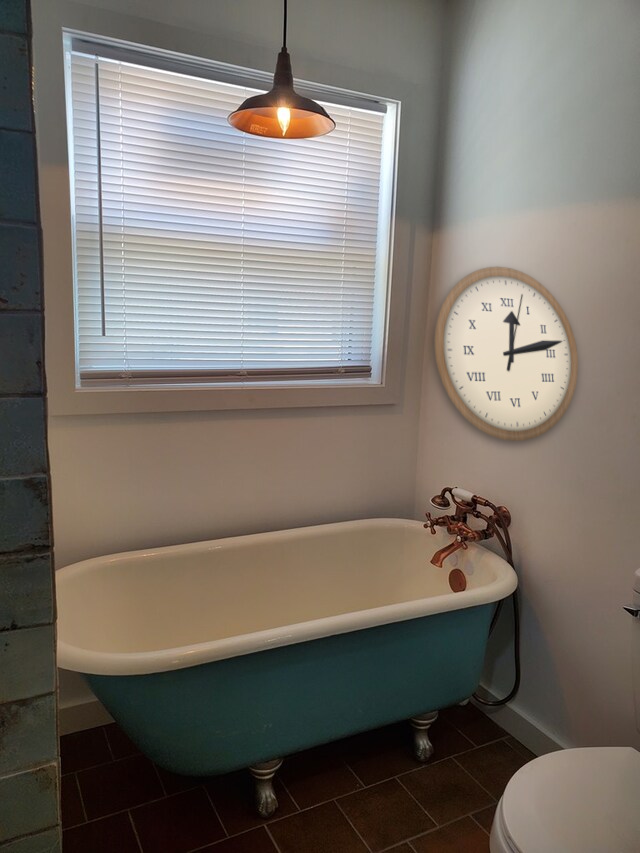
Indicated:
12.13.03
